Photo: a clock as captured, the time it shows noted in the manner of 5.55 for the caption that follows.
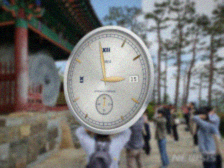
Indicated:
2.58
